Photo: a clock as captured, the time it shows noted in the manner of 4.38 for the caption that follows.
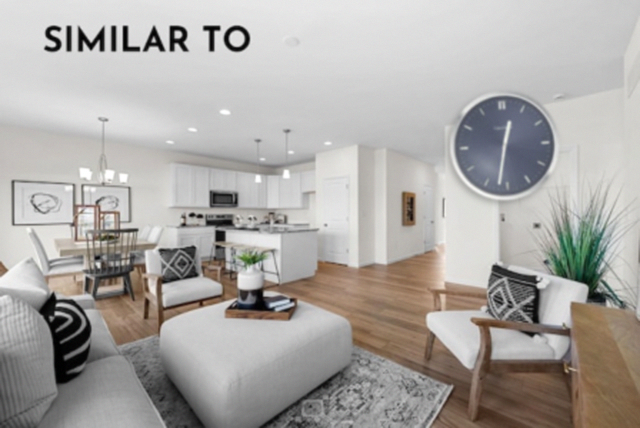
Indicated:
12.32
